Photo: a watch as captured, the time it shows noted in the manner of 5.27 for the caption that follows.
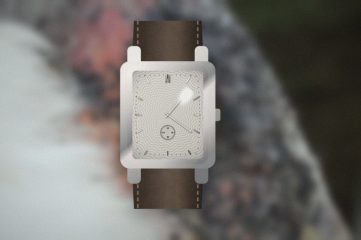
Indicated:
1.21
